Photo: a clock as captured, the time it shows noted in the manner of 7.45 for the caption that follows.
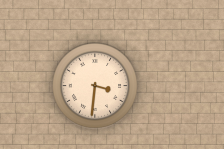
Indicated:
3.31
